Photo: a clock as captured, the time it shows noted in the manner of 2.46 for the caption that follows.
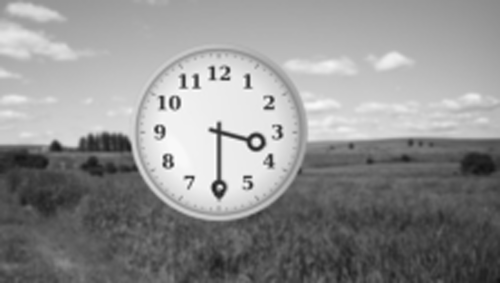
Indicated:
3.30
